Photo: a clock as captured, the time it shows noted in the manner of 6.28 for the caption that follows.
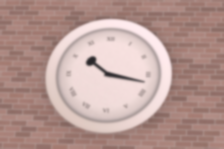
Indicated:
10.17
